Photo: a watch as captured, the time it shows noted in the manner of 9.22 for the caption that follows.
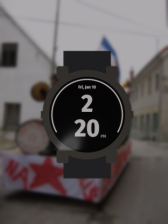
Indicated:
2.20
